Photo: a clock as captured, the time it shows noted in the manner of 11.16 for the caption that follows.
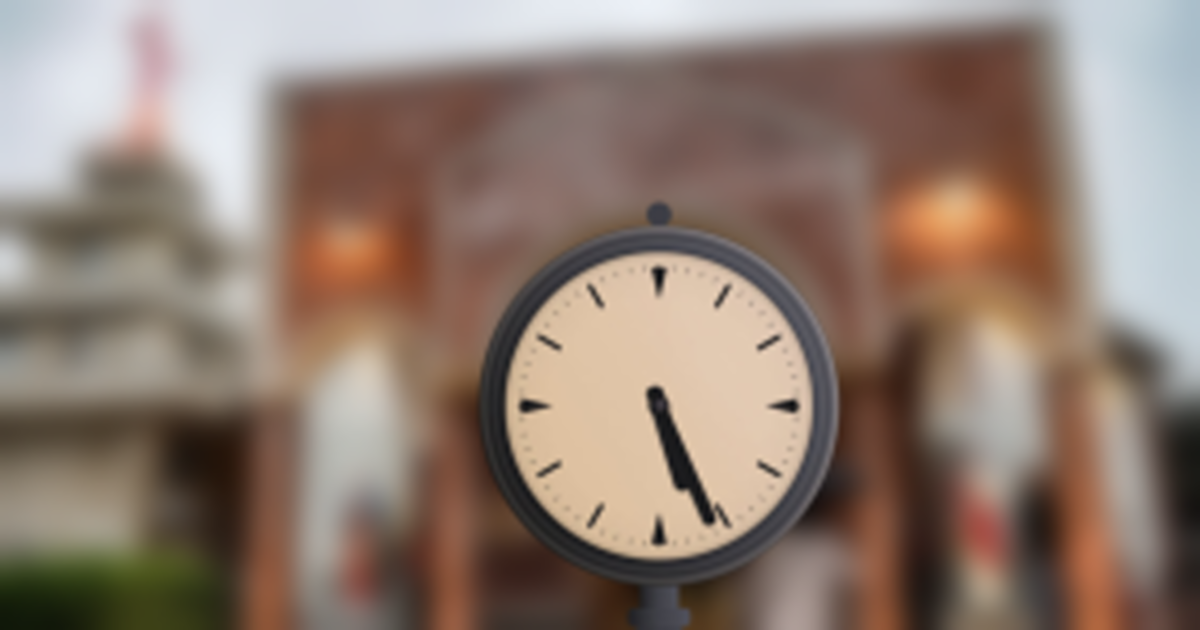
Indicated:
5.26
